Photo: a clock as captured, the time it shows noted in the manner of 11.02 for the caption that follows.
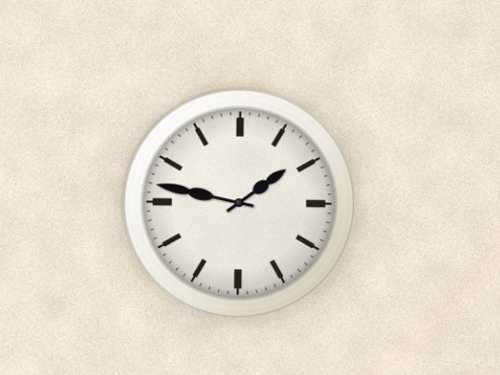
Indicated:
1.47
